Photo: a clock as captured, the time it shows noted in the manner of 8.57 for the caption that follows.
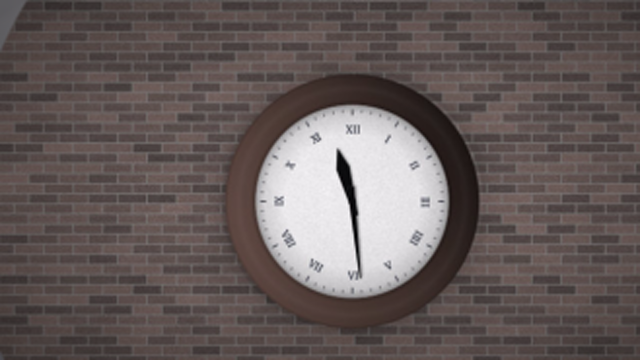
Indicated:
11.29
